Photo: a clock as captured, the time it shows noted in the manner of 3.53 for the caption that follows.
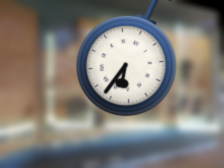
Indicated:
5.32
